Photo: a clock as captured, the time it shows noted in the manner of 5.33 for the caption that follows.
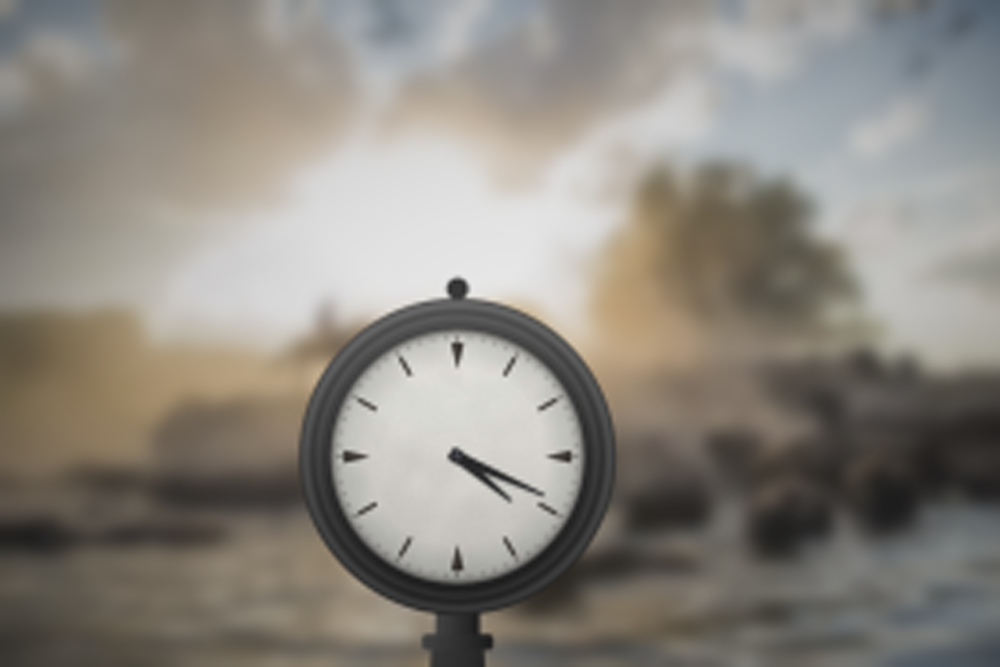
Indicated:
4.19
